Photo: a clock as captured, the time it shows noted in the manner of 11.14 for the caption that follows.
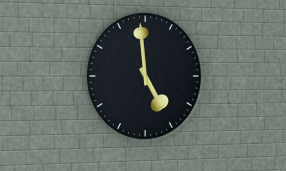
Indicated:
4.59
